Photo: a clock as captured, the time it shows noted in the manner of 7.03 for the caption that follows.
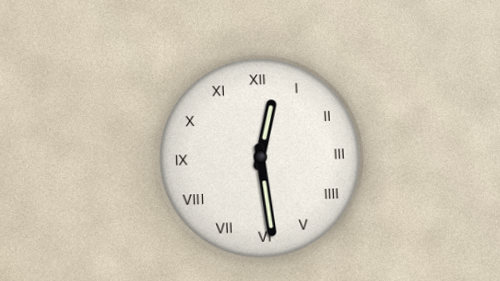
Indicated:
12.29
